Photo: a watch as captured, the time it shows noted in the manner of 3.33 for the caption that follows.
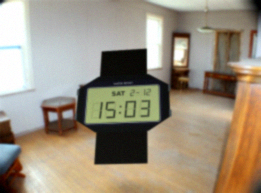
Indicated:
15.03
